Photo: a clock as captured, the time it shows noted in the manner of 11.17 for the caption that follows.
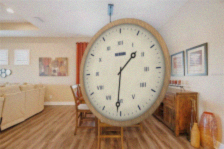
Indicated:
1.31
